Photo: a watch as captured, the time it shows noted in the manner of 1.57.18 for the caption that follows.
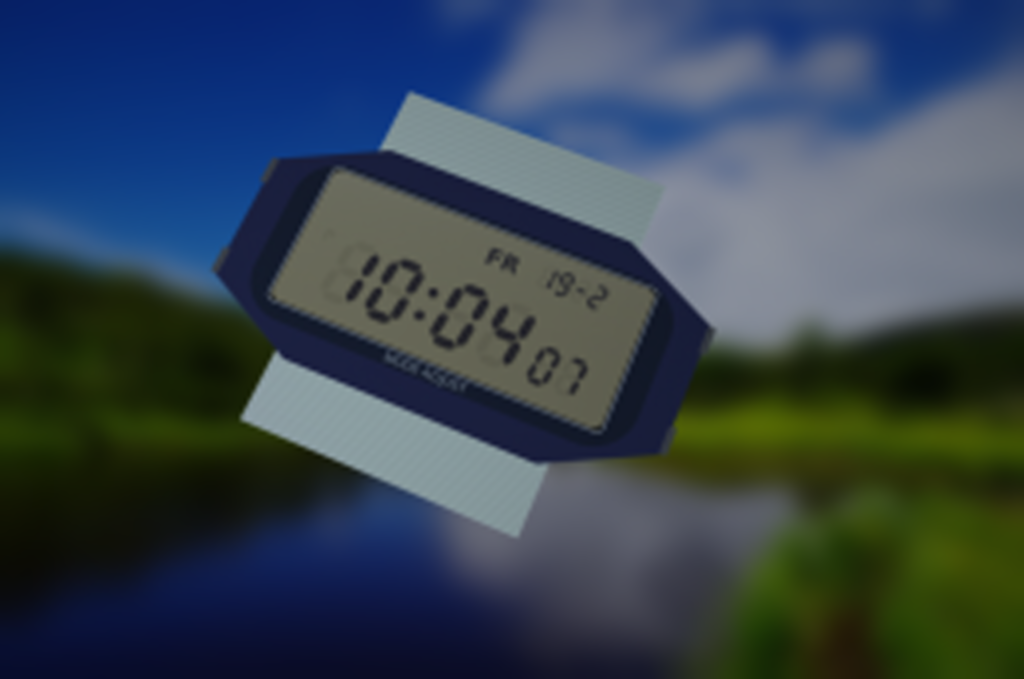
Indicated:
10.04.07
